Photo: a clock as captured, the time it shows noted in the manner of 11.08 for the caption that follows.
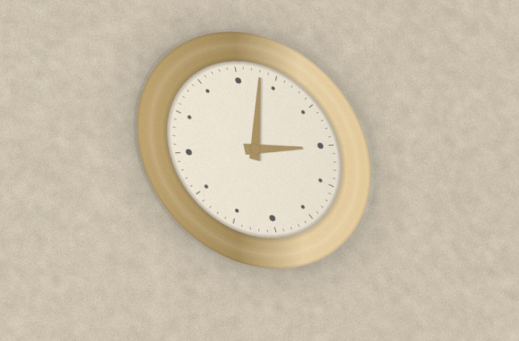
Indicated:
3.03
